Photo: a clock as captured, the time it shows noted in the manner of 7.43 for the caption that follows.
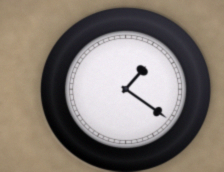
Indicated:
1.21
